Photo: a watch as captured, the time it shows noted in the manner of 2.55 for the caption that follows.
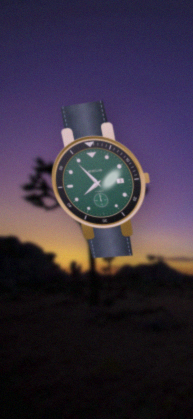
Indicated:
7.54
